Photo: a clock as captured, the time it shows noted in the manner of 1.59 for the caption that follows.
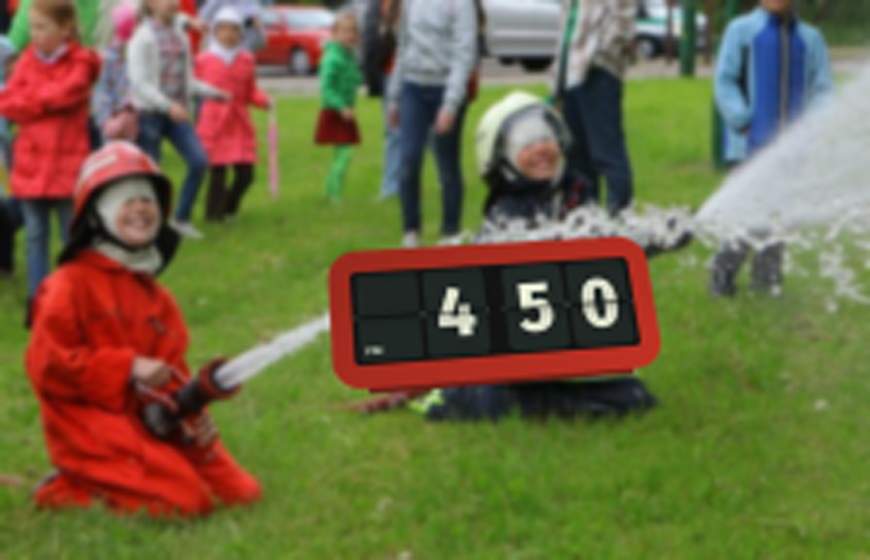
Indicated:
4.50
